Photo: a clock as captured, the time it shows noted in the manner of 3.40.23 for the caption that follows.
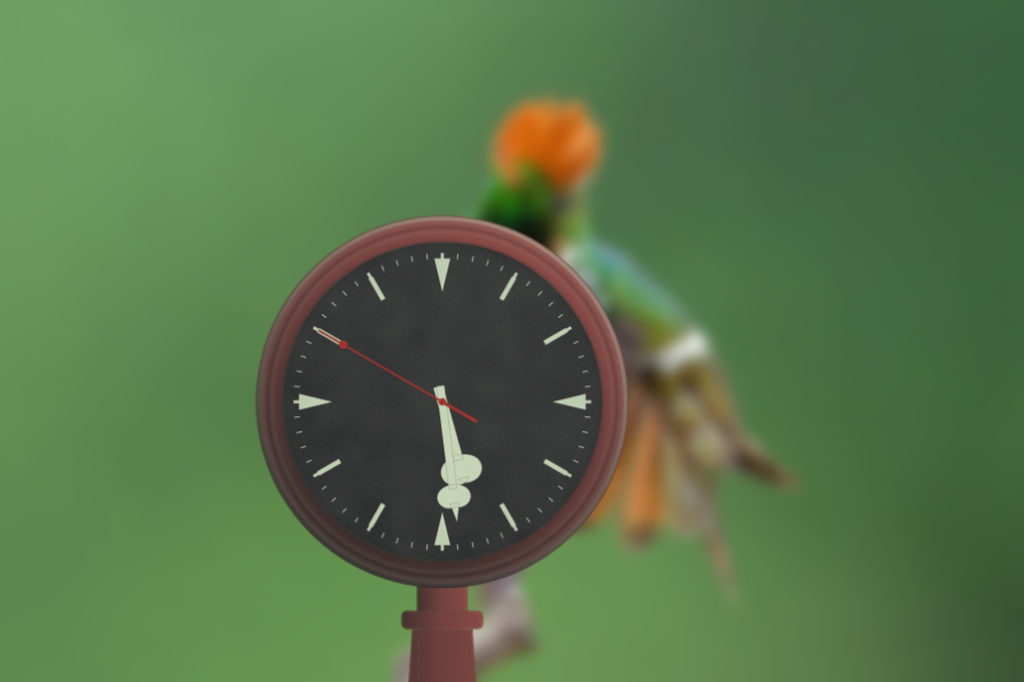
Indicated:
5.28.50
